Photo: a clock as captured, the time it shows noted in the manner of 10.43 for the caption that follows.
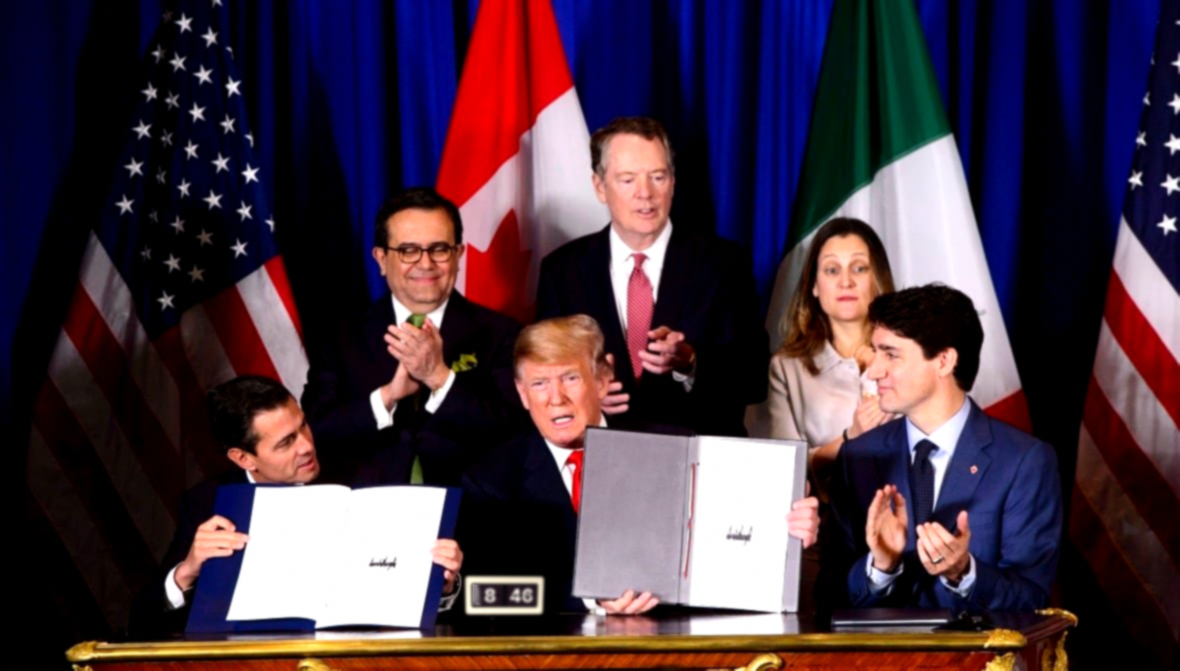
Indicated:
8.46
